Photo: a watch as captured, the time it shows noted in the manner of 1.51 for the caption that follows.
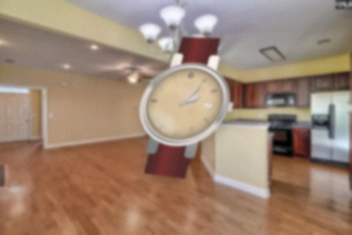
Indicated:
2.05
